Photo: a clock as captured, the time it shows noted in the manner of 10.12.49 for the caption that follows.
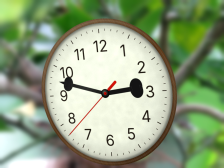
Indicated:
2.47.38
